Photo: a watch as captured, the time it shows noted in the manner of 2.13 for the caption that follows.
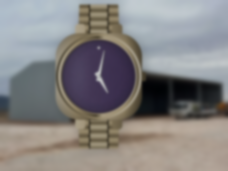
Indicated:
5.02
